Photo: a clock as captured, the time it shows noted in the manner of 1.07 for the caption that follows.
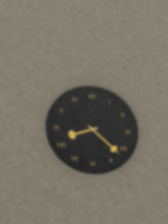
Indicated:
8.22
